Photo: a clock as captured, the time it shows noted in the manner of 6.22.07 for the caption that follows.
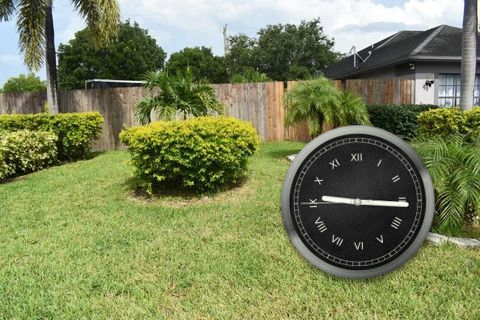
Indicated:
9.15.45
